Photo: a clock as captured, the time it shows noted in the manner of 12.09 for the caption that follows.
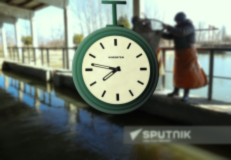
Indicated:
7.47
